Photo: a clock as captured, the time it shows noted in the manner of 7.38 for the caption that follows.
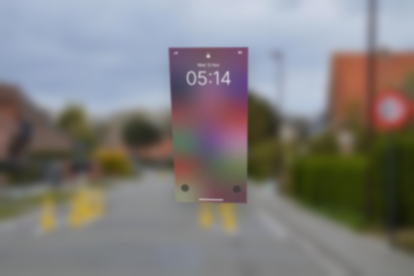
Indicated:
5.14
